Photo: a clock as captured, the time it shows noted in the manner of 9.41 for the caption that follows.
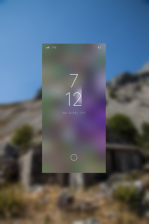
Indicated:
7.12
